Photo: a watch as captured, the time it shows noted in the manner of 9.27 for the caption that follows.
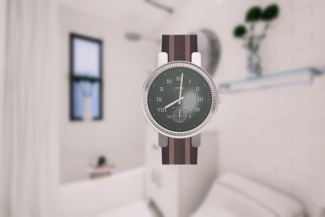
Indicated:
8.01
